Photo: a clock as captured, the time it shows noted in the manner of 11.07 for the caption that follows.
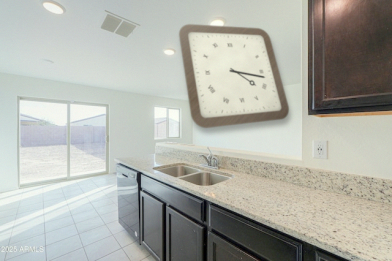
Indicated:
4.17
